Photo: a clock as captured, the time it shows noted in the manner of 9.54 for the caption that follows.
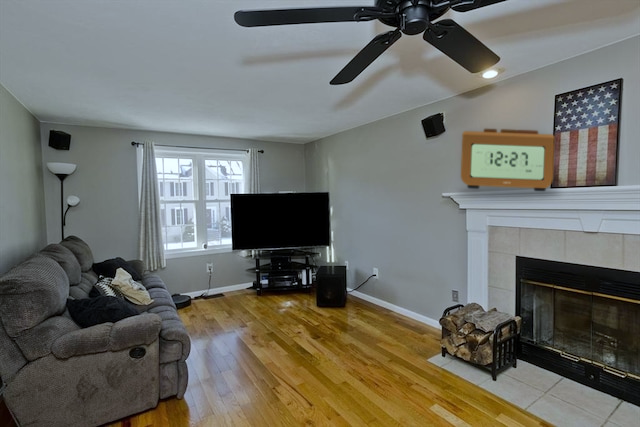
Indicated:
12.27
